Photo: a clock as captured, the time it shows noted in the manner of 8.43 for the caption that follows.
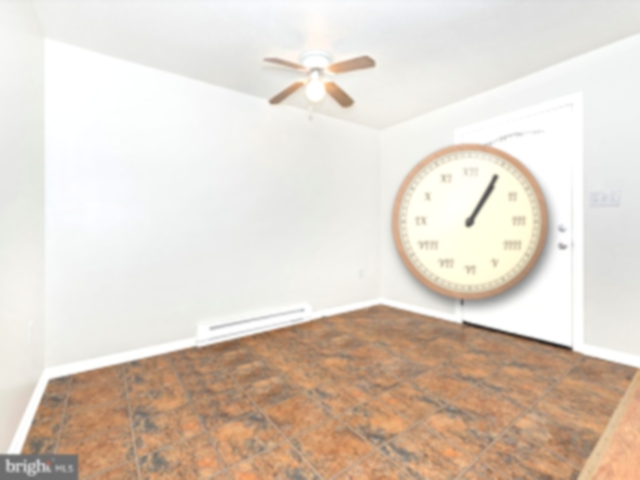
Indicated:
1.05
